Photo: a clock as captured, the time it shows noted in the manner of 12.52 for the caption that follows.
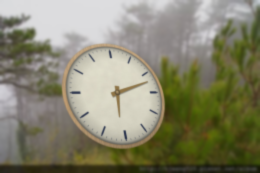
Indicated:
6.12
